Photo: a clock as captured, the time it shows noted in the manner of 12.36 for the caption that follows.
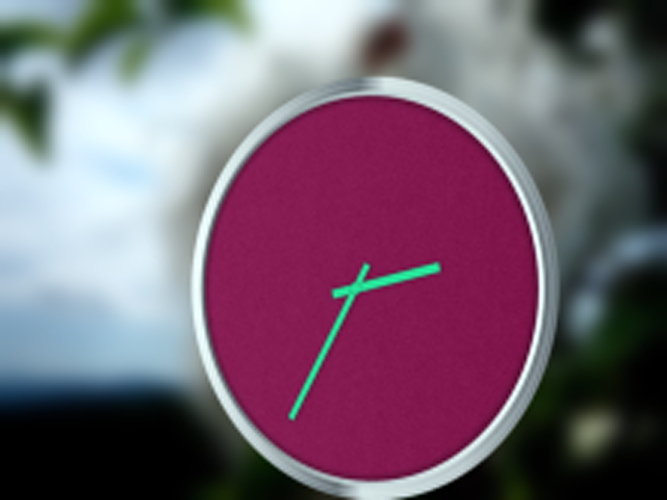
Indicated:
2.35
